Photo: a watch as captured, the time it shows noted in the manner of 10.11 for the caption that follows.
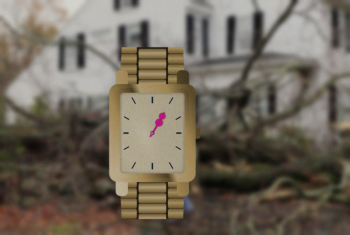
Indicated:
1.05
